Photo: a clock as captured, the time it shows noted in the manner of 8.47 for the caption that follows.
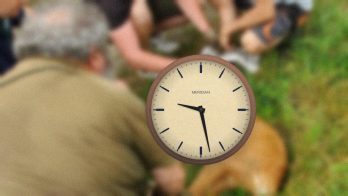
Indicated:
9.28
